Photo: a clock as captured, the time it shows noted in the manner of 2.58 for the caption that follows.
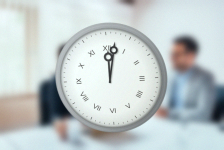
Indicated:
12.02
